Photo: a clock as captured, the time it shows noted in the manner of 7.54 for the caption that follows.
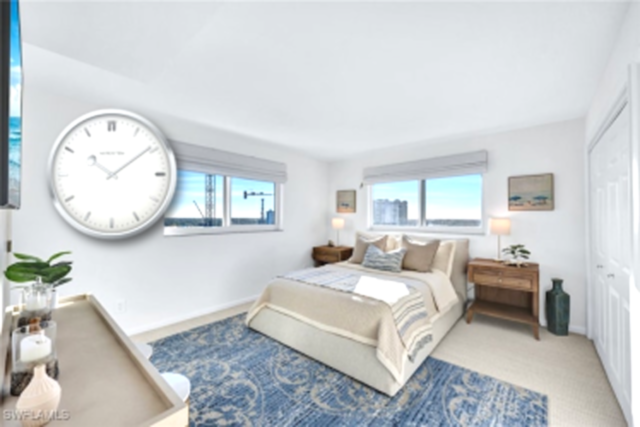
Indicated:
10.09
